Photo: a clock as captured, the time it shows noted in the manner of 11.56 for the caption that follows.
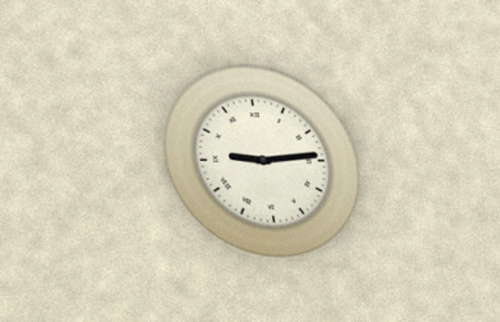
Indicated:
9.14
